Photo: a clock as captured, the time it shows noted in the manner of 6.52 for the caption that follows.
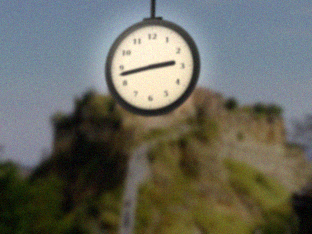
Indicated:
2.43
